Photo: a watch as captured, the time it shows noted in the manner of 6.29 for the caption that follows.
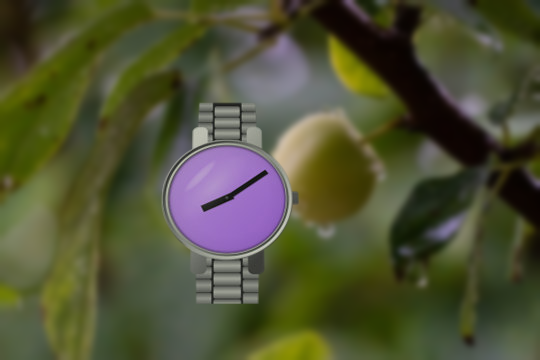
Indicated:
8.09
